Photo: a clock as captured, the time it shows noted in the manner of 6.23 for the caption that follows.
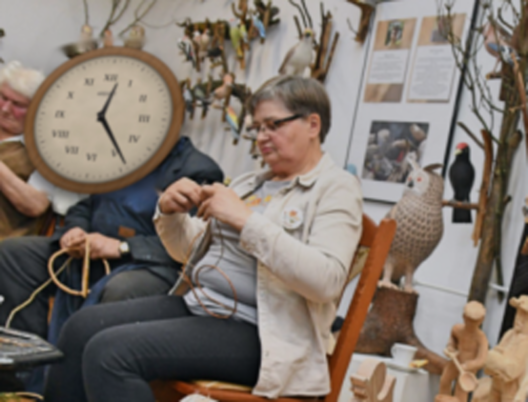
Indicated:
12.24
